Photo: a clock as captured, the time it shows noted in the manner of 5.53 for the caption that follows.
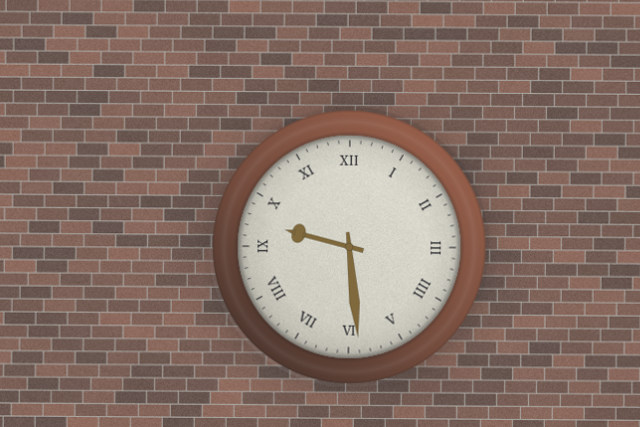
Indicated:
9.29
